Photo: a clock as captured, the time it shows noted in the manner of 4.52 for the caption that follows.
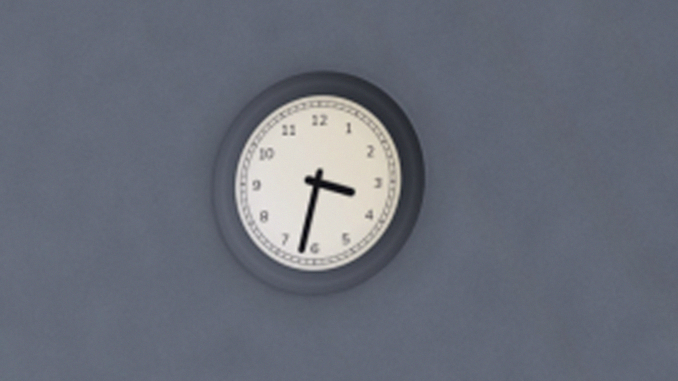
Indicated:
3.32
